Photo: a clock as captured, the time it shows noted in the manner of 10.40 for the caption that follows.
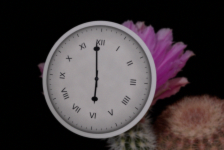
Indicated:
5.59
